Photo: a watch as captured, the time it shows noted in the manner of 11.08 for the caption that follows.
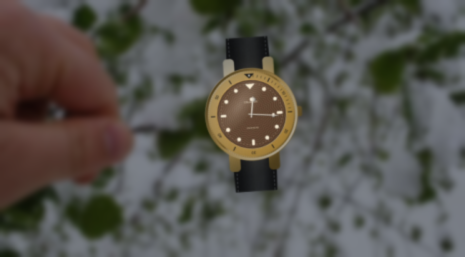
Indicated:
12.16
